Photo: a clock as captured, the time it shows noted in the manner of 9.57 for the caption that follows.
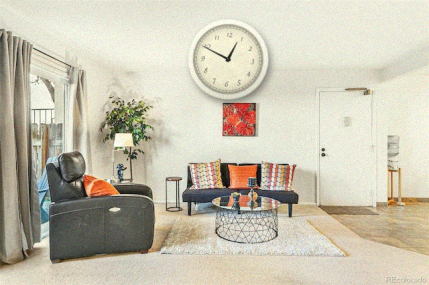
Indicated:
12.49
